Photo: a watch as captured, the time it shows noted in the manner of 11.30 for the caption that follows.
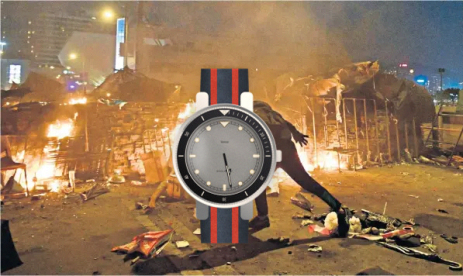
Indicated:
5.28
